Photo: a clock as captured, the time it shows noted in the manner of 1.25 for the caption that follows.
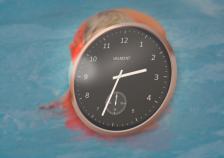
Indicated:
2.33
